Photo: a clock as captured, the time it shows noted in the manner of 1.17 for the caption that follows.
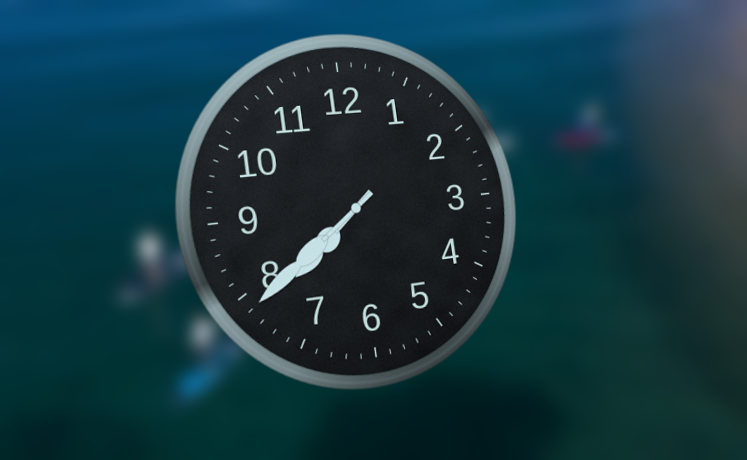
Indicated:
7.39
